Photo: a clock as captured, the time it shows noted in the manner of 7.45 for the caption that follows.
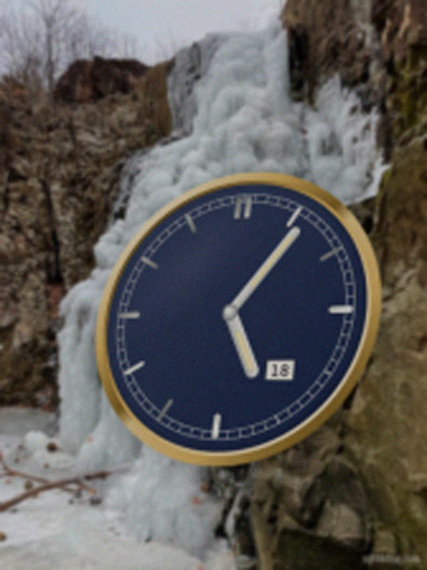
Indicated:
5.06
